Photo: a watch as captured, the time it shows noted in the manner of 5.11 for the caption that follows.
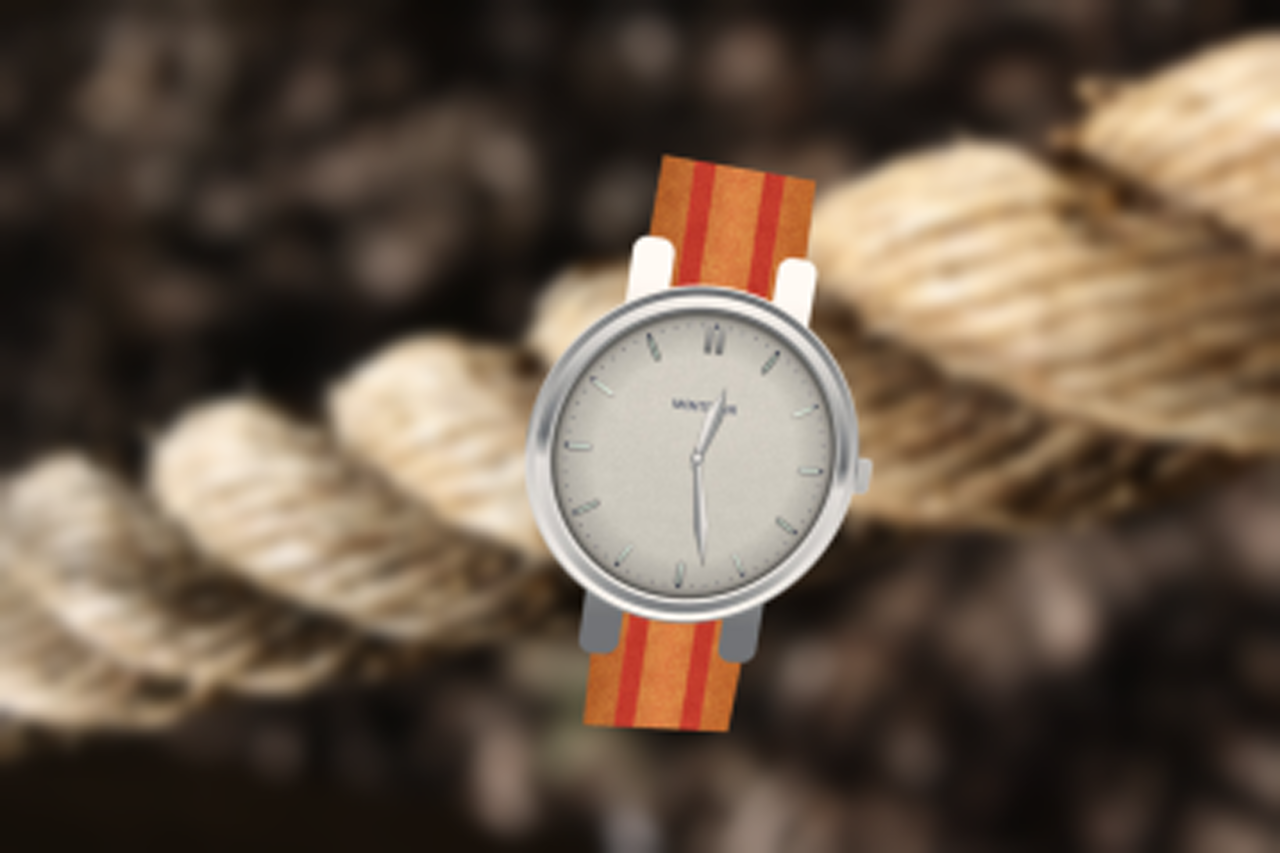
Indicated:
12.28
